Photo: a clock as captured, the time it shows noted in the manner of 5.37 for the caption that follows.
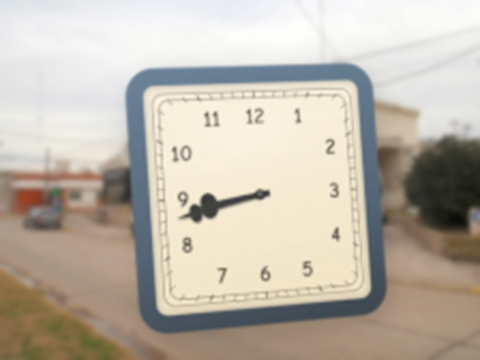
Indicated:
8.43
